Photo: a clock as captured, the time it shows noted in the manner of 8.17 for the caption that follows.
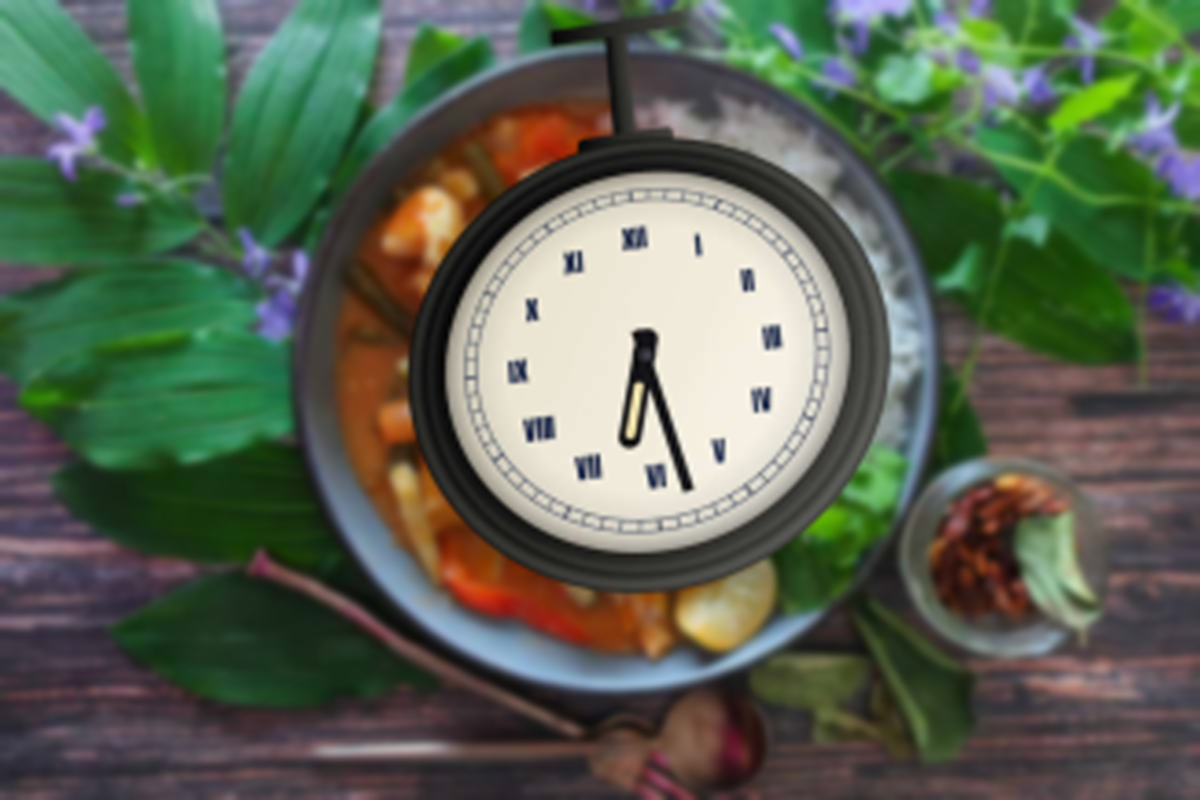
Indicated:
6.28
